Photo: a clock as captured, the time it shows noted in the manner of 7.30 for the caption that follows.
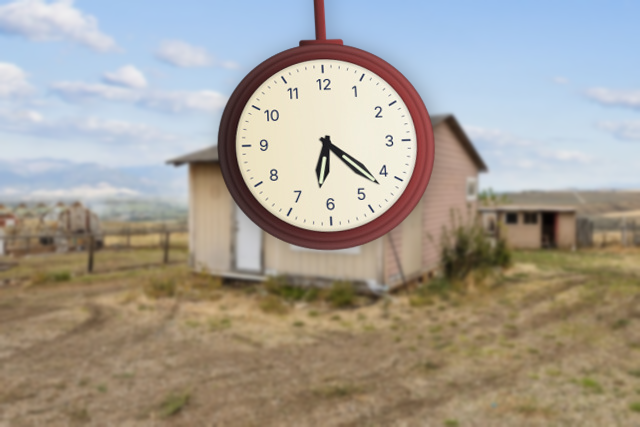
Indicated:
6.22
